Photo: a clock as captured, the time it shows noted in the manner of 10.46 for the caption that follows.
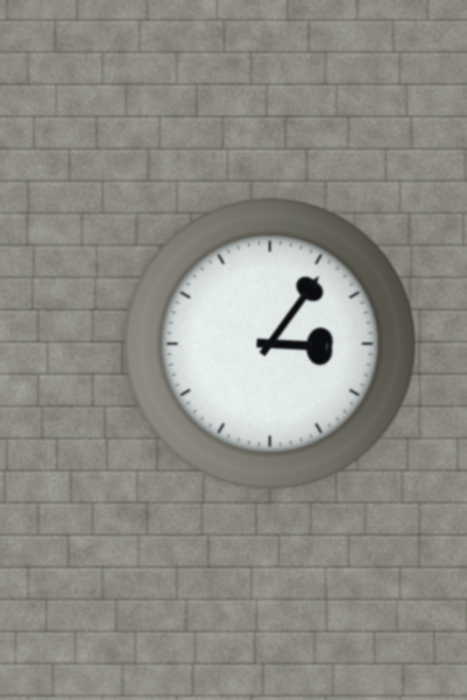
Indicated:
3.06
